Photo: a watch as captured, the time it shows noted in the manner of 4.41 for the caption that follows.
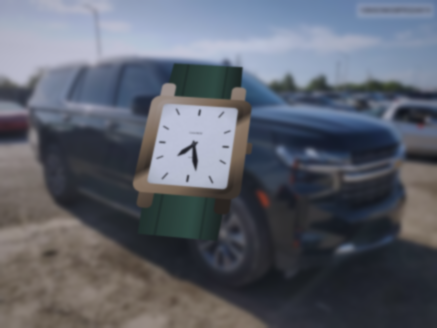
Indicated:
7.28
